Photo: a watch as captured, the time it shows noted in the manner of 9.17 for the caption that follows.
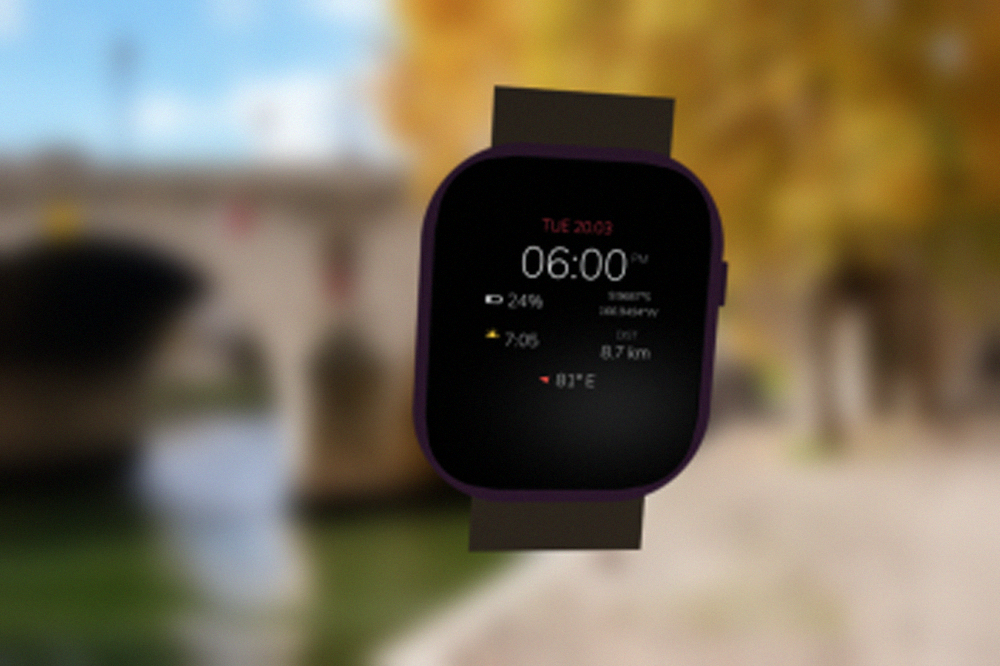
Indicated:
6.00
